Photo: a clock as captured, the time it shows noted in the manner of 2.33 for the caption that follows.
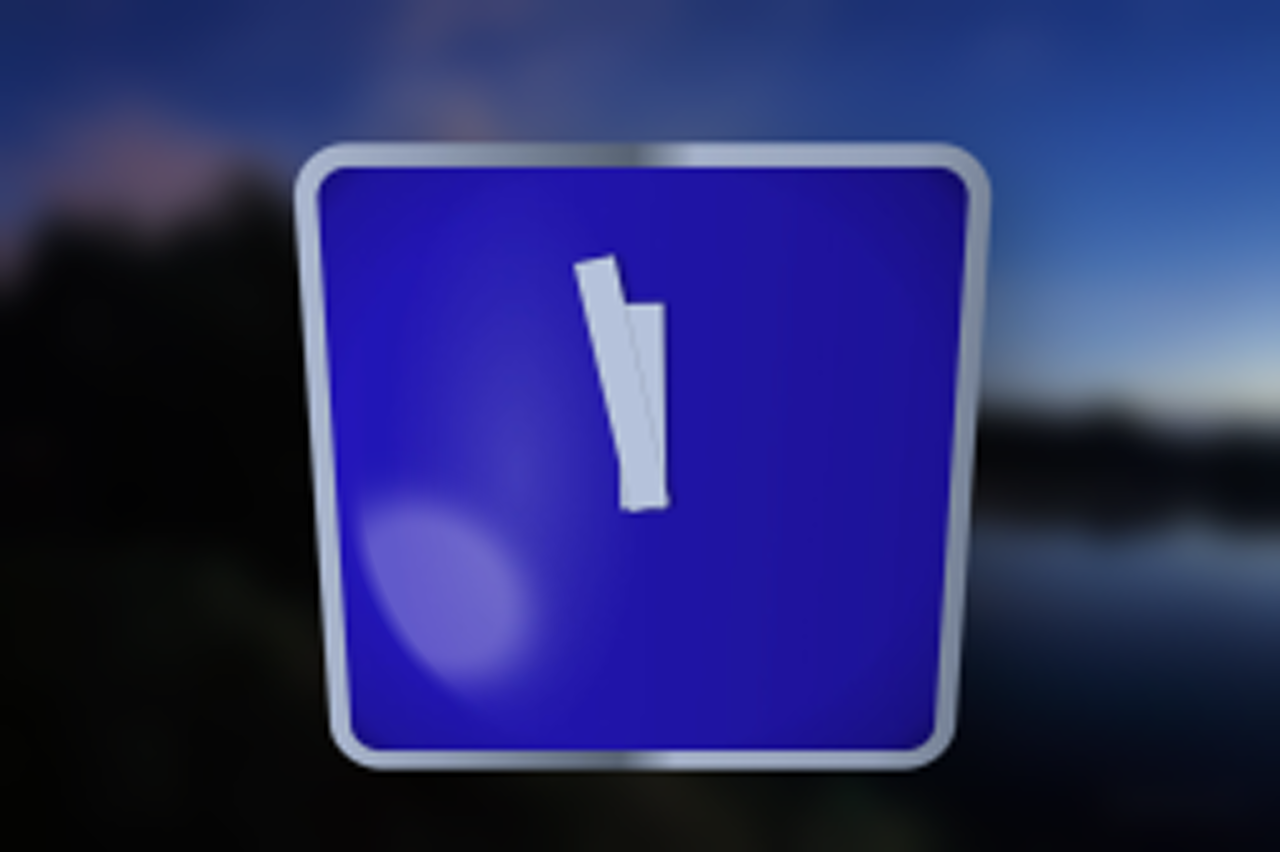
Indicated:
11.58
